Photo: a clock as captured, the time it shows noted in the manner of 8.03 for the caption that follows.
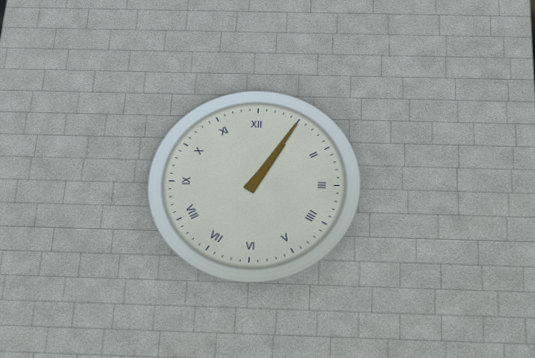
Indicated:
1.05
